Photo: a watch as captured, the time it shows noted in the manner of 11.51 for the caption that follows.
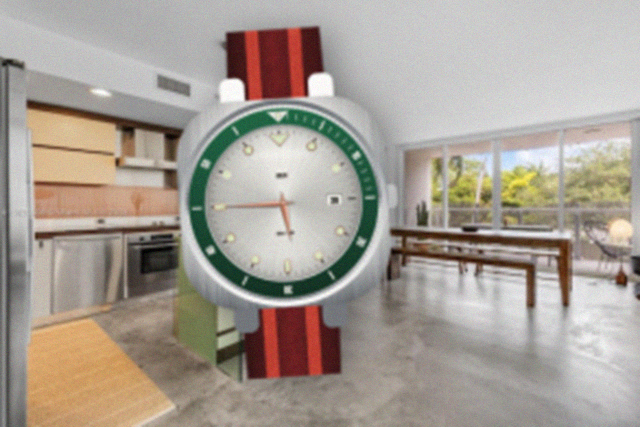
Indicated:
5.45
